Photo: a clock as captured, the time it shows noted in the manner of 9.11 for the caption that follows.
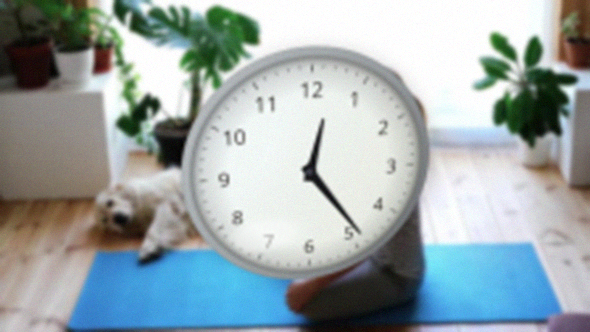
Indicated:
12.24
